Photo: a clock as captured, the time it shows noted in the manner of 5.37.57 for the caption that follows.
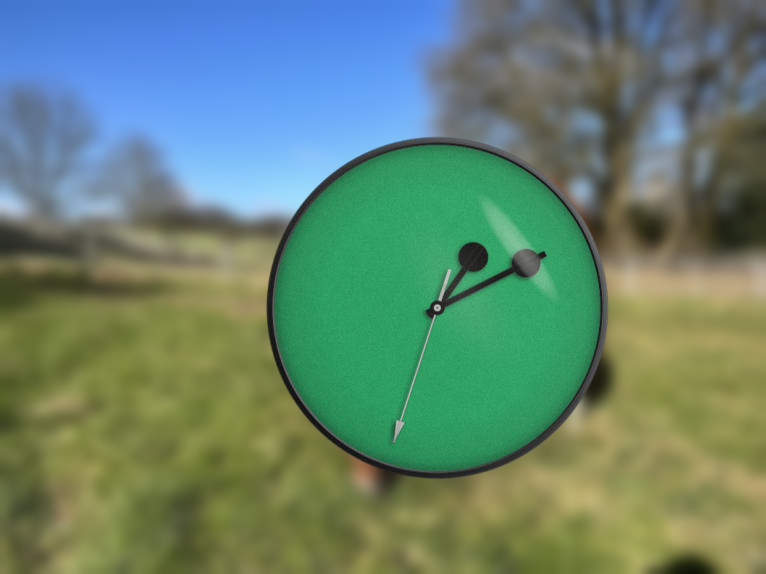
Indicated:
1.10.33
